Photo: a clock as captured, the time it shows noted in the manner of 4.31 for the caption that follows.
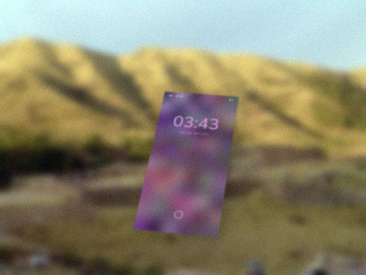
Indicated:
3.43
